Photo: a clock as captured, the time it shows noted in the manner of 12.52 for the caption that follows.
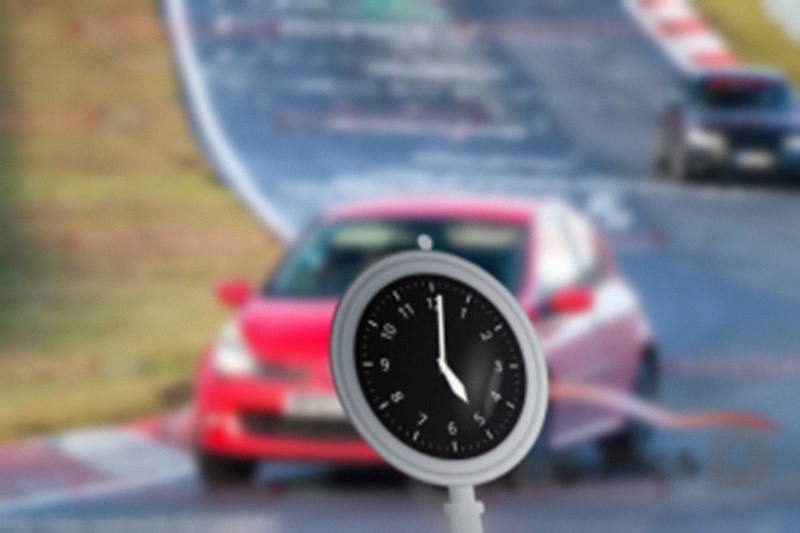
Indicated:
5.01
